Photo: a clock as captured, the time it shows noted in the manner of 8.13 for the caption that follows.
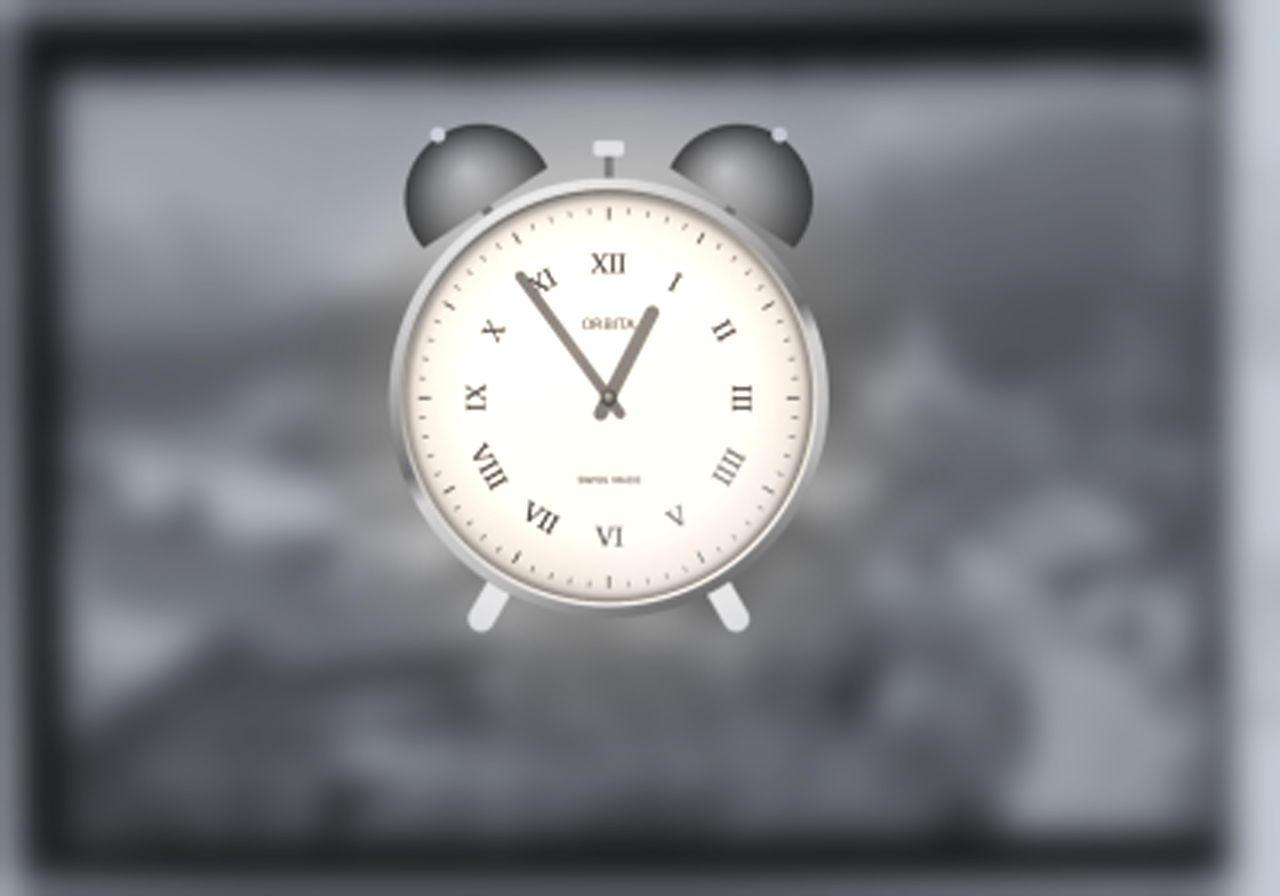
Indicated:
12.54
